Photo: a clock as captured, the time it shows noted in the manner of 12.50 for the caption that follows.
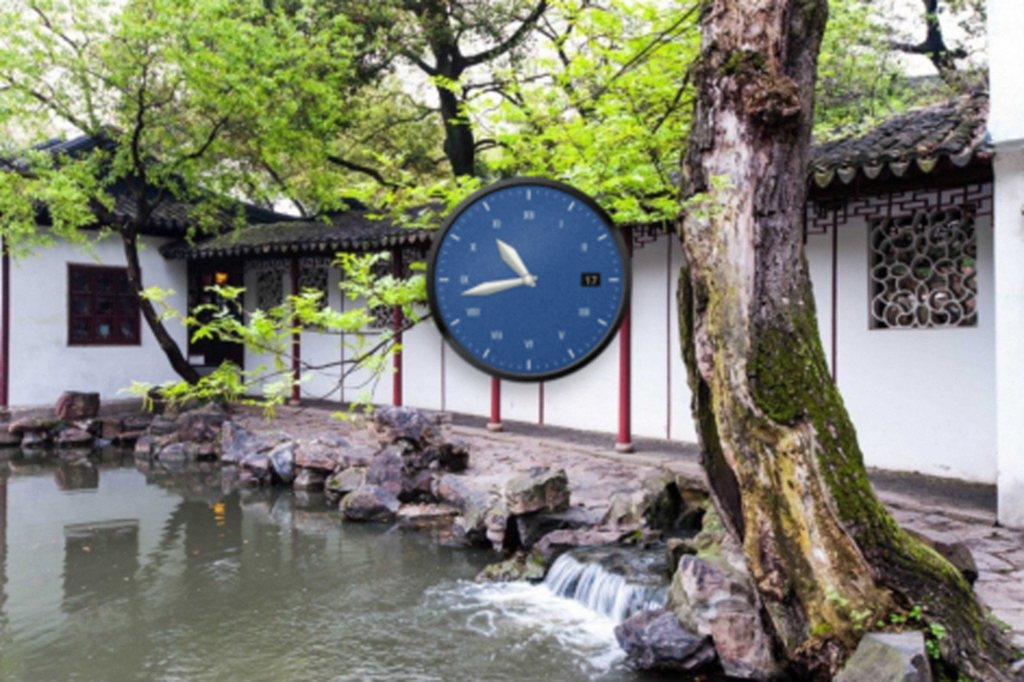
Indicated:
10.43
